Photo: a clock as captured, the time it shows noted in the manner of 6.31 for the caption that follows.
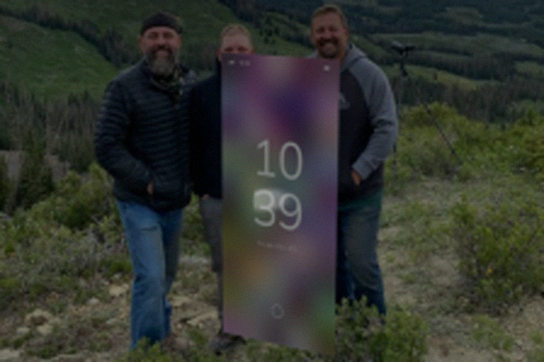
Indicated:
10.39
